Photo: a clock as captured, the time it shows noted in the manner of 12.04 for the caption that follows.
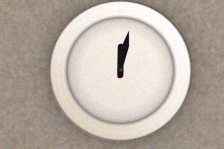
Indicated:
12.02
